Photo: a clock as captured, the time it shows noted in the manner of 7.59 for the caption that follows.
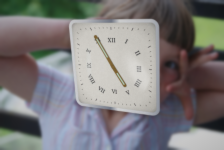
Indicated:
4.55
